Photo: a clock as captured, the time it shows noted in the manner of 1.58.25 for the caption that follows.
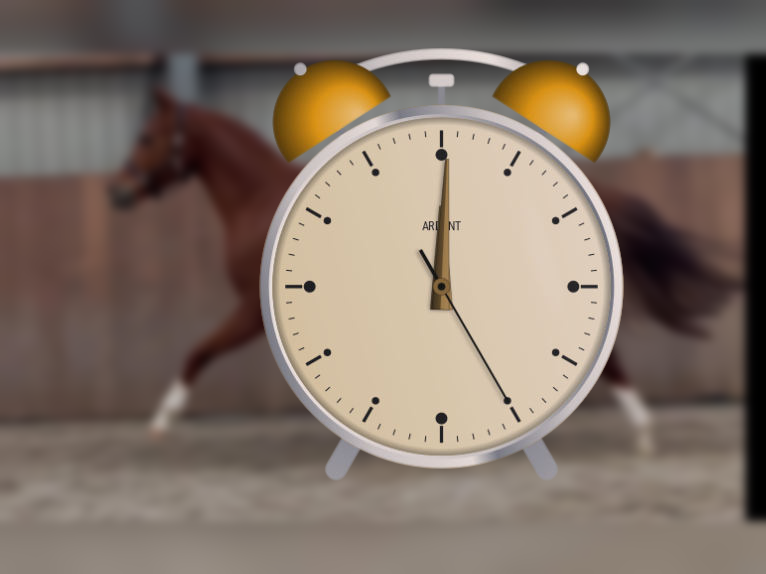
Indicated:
12.00.25
